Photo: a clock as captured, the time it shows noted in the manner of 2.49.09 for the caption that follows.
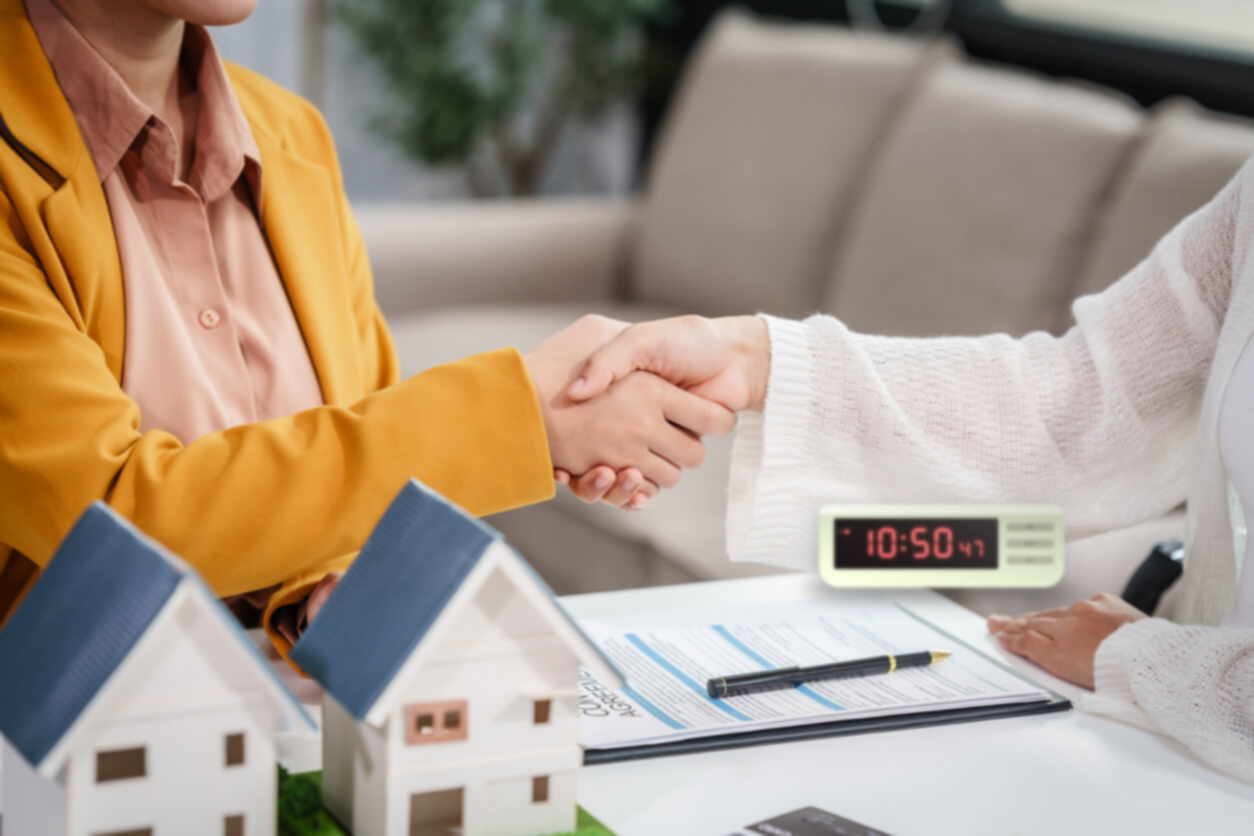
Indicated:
10.50.47
